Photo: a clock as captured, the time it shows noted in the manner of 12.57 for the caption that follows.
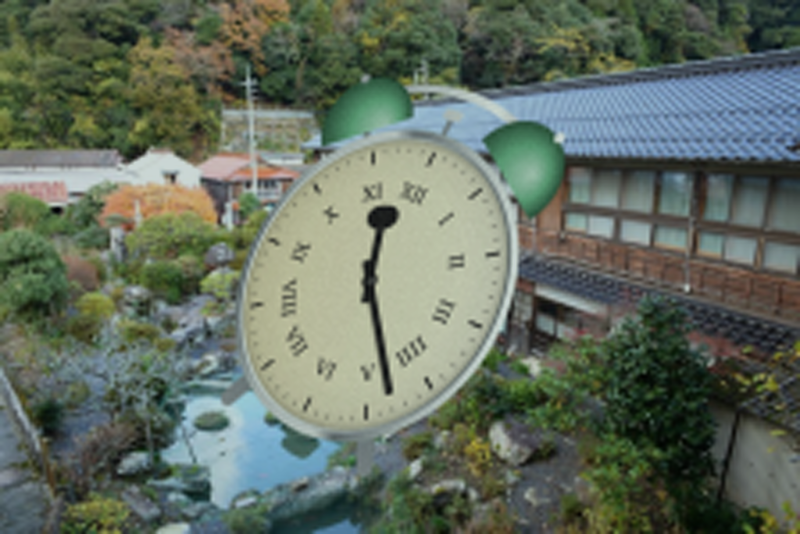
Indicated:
11.23
